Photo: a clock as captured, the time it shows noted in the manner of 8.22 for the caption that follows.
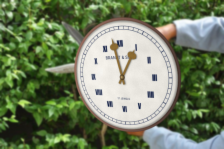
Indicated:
12.58
